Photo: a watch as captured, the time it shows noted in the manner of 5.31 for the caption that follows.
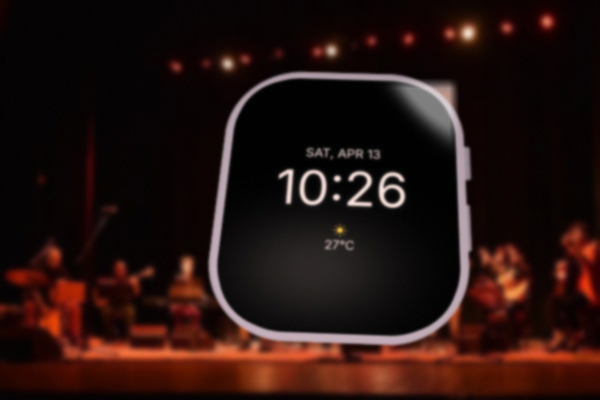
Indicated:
10.26
